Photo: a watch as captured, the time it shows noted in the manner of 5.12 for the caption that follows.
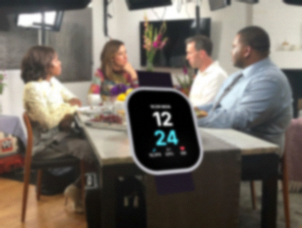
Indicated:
12.24
